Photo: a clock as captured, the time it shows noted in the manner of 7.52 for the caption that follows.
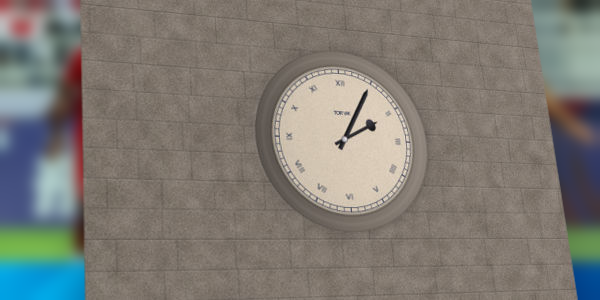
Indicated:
2.05
